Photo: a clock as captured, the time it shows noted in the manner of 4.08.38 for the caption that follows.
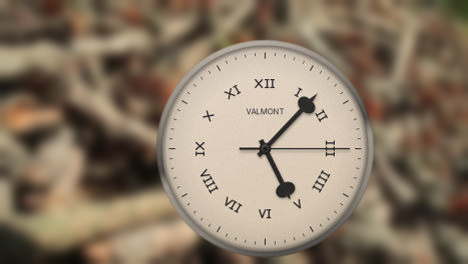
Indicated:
5.07.15
